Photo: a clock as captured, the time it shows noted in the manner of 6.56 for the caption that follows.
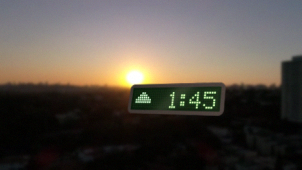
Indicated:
1.45
